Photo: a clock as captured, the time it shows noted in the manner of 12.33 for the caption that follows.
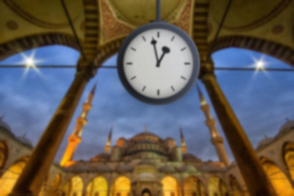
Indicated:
12.58
